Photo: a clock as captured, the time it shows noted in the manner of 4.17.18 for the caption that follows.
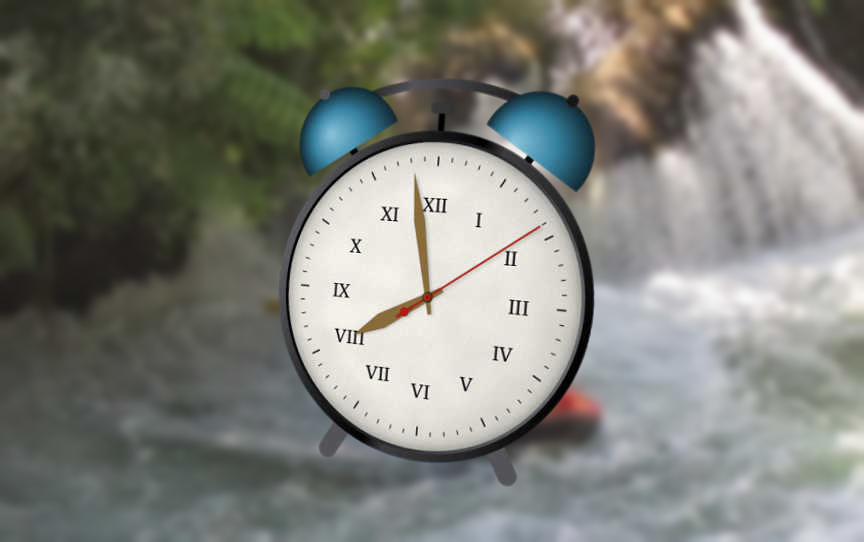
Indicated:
7.58.09
